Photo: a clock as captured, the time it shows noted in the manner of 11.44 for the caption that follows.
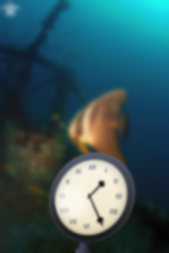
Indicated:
1.25
